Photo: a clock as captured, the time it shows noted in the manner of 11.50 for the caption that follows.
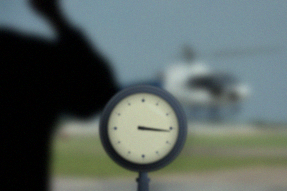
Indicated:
3.16
